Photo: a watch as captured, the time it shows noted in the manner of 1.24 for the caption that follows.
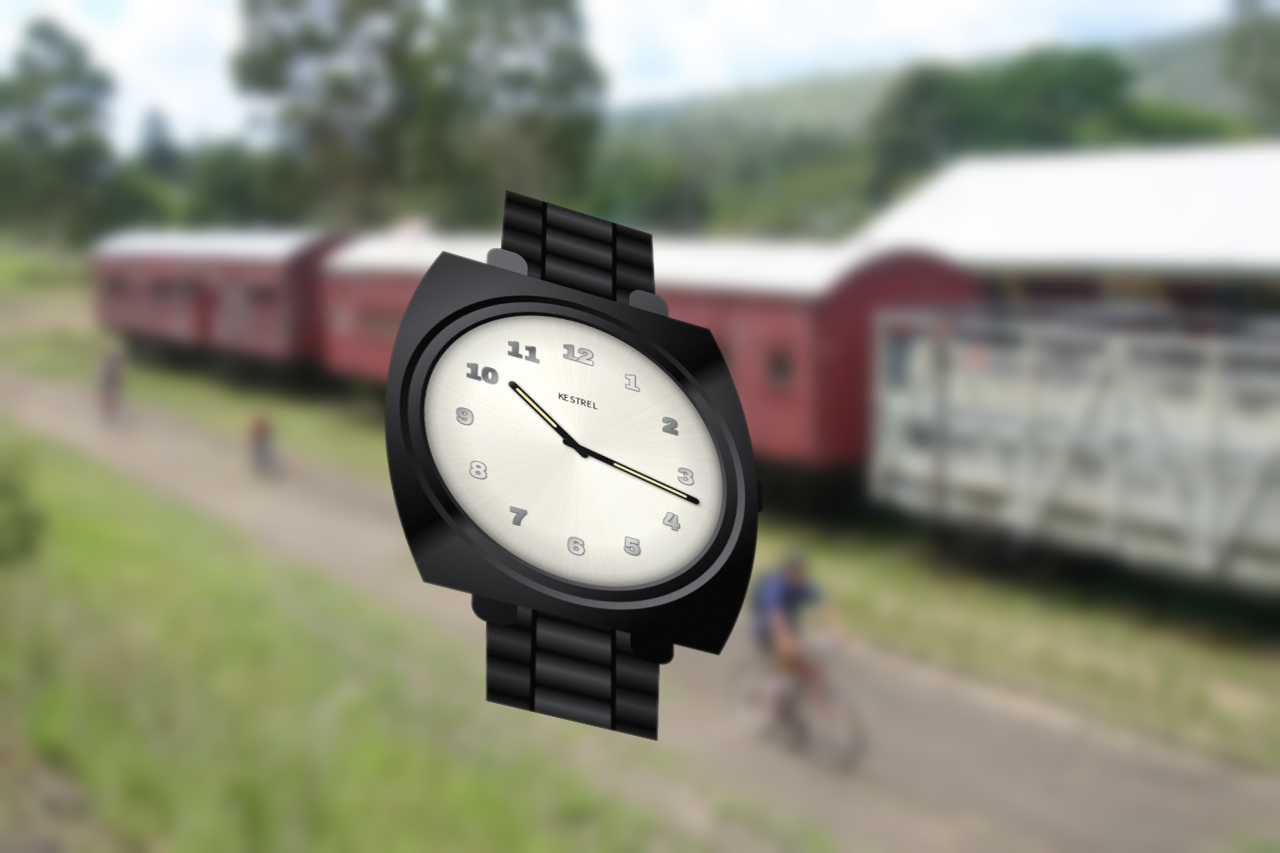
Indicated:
10.17
